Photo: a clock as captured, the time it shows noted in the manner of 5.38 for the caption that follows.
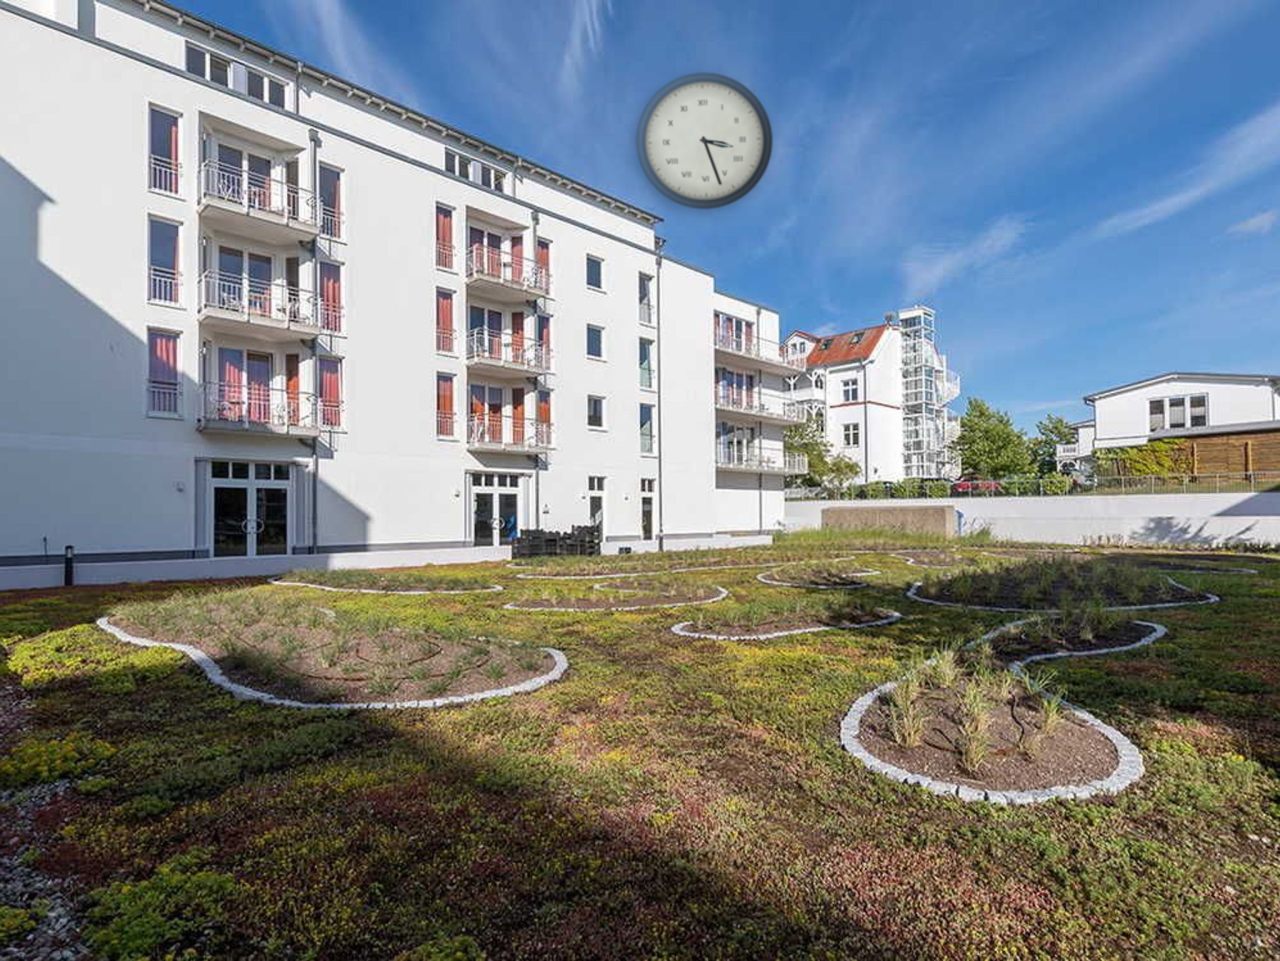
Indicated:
3.27
